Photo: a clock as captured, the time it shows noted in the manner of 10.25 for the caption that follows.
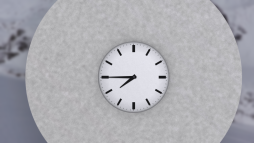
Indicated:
7.45
